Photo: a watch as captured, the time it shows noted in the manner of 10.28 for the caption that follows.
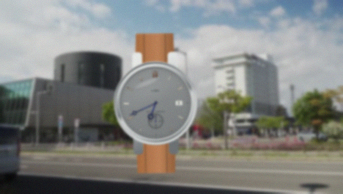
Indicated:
6.41
